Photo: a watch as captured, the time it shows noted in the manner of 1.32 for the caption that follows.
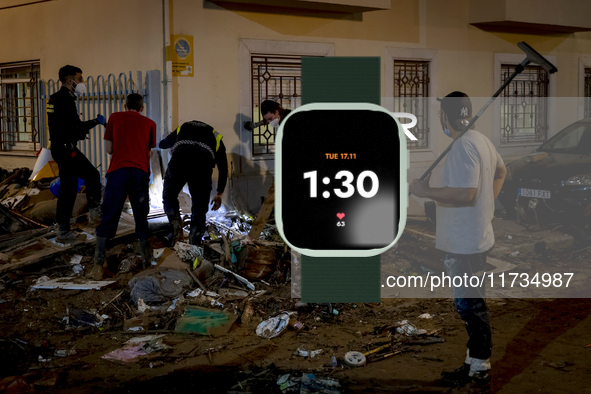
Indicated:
1.30
